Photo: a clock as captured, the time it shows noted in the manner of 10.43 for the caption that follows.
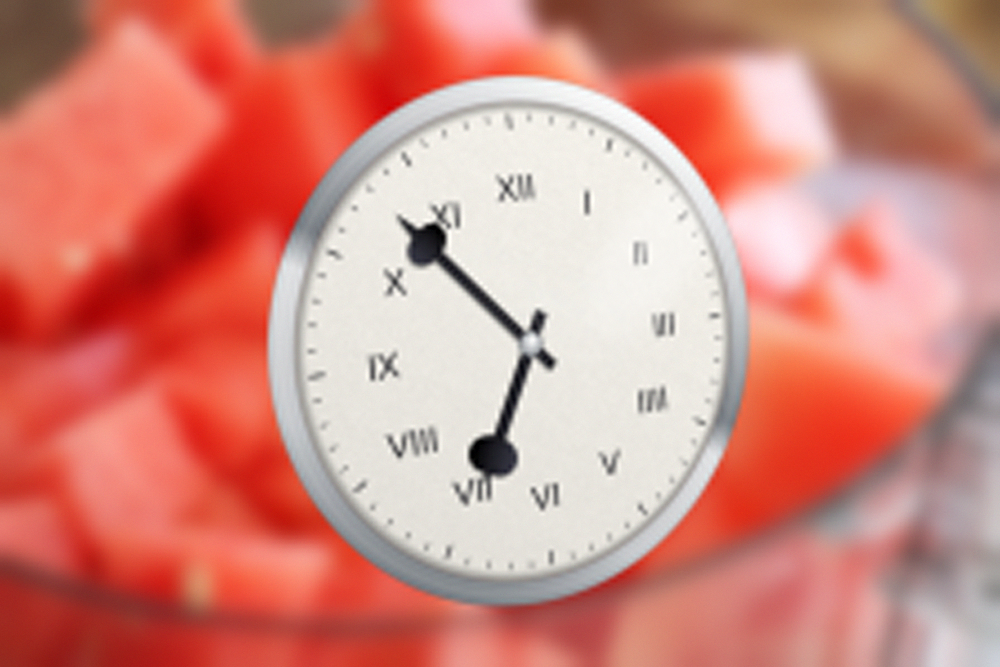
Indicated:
6.53
